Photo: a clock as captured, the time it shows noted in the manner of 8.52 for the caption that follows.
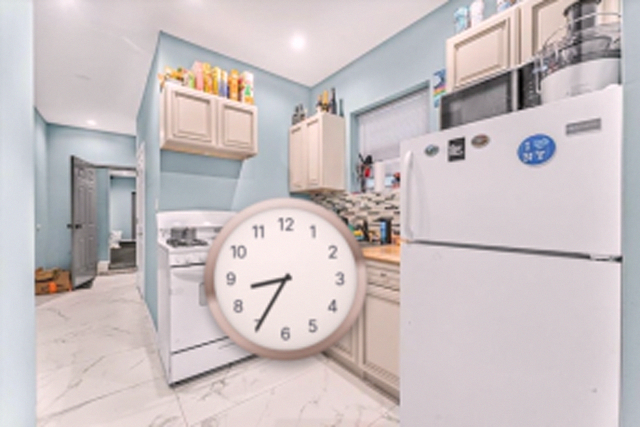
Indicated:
8.35
